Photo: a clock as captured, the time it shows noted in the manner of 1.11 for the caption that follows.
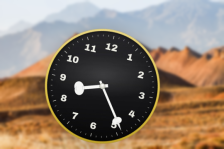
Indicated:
8.24
